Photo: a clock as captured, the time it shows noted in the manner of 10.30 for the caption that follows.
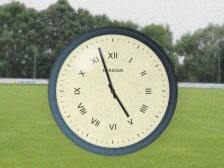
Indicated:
4.57
